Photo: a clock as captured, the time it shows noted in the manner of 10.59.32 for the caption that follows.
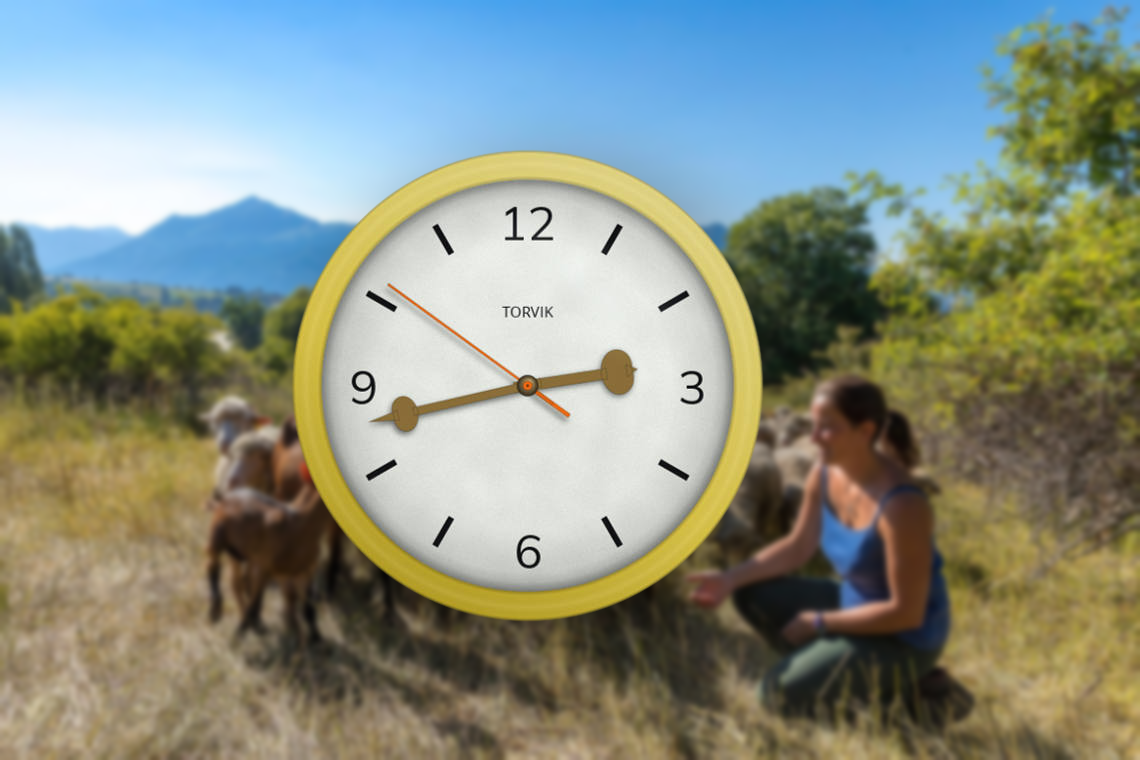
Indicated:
2.42.51
